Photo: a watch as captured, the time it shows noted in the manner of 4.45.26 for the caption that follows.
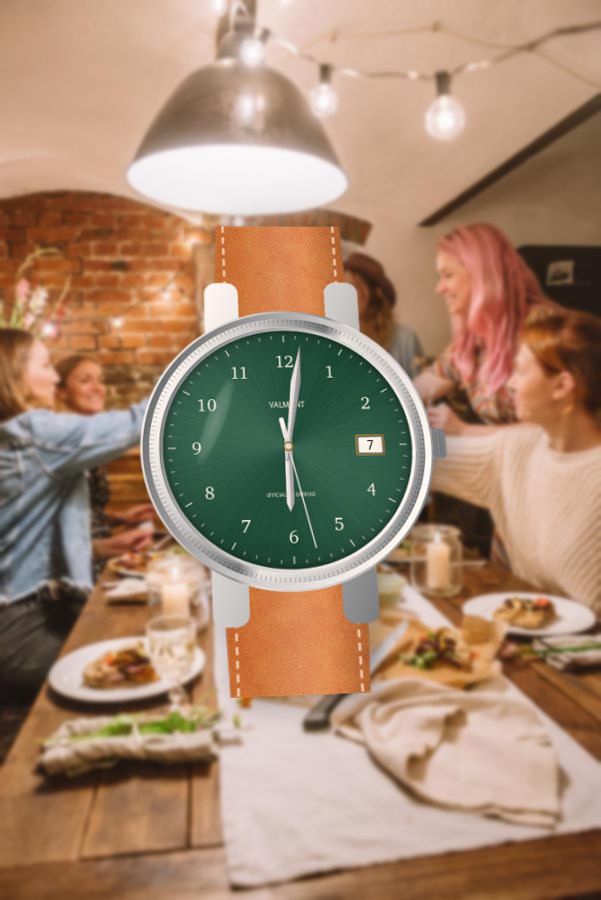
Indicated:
6.01.28
